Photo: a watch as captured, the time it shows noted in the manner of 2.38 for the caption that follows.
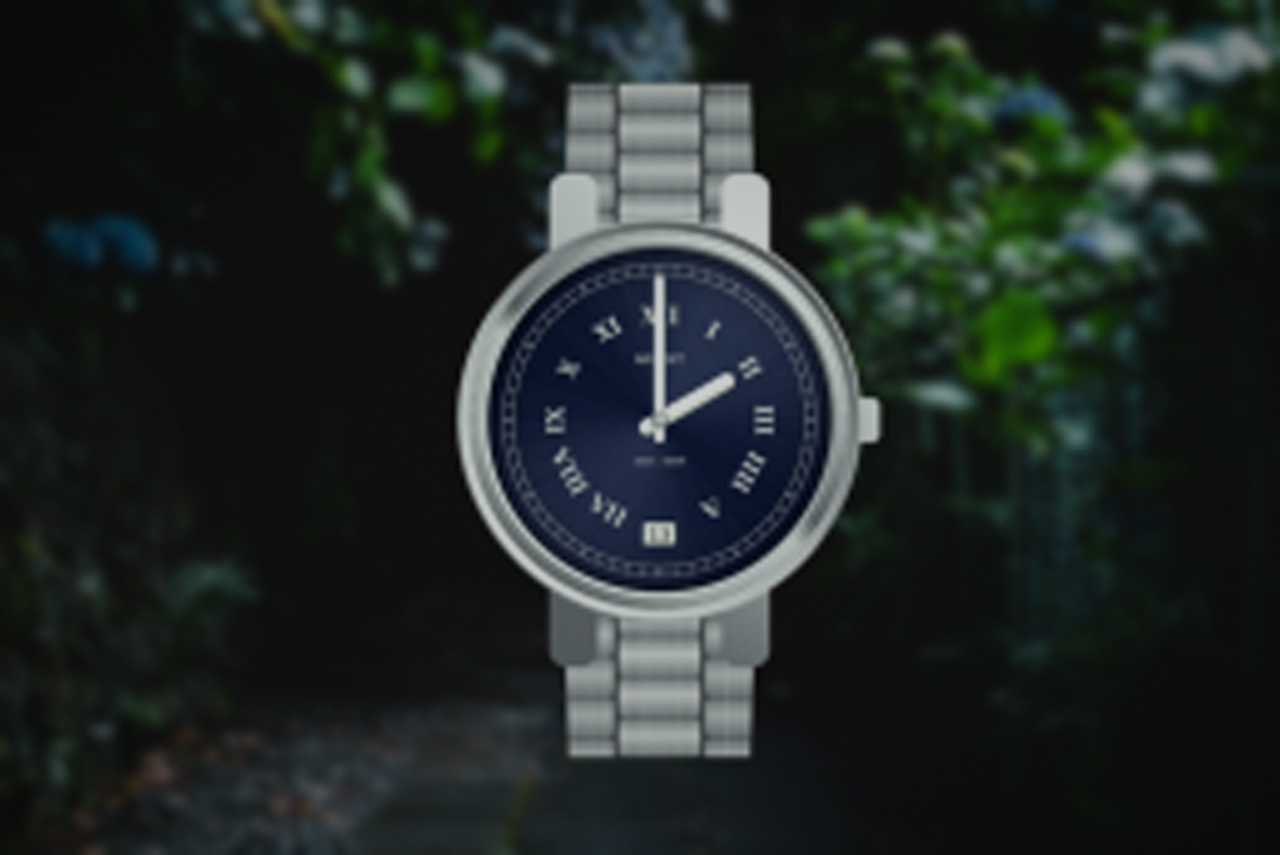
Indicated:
2.00
